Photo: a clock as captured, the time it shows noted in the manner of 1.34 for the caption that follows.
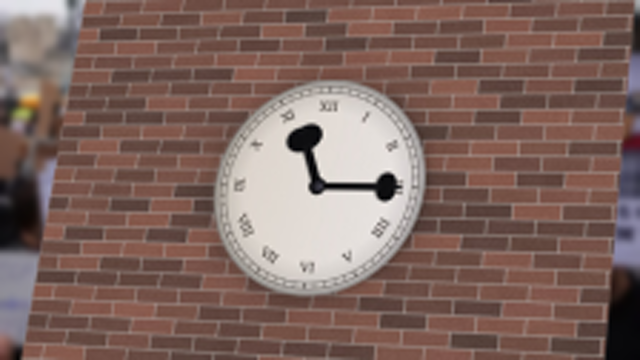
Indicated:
11.15
